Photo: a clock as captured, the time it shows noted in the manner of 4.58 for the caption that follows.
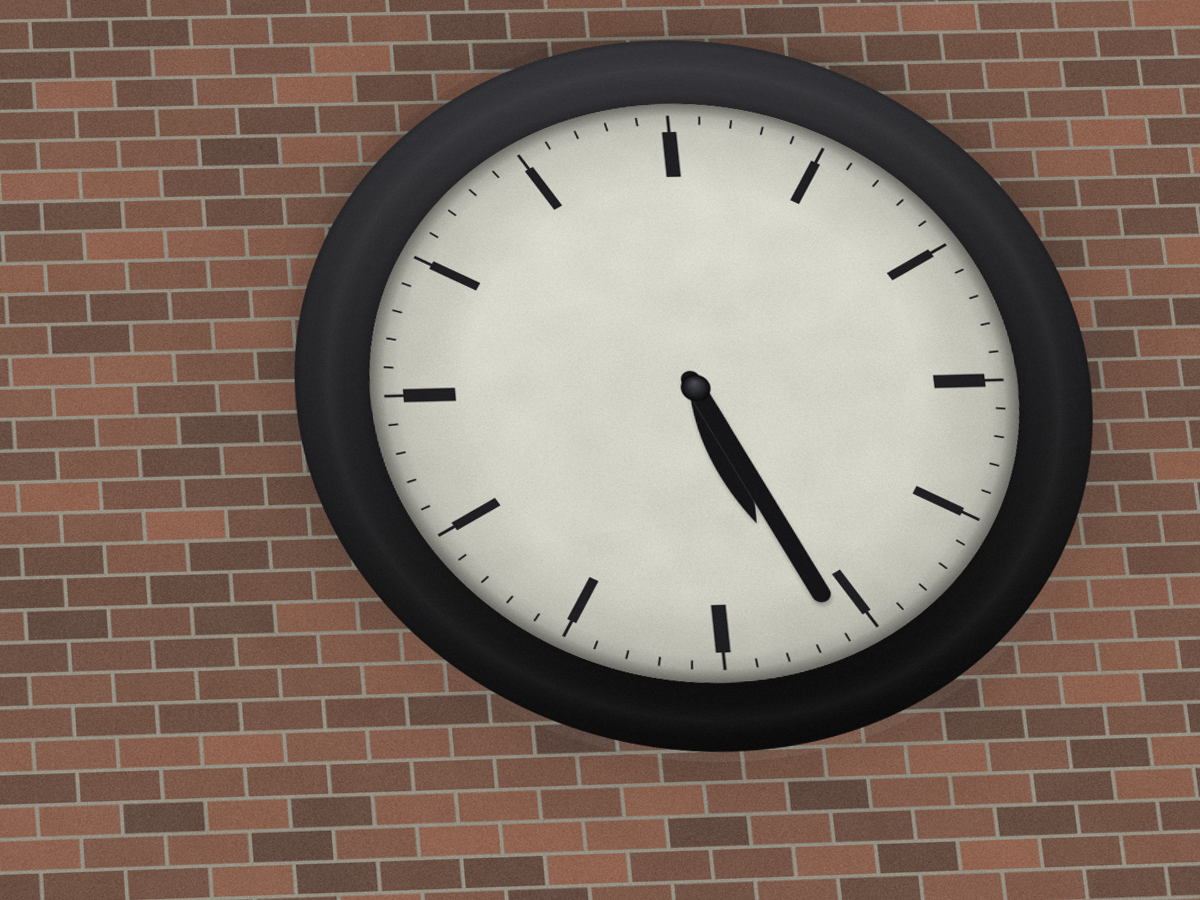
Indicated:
5.26
